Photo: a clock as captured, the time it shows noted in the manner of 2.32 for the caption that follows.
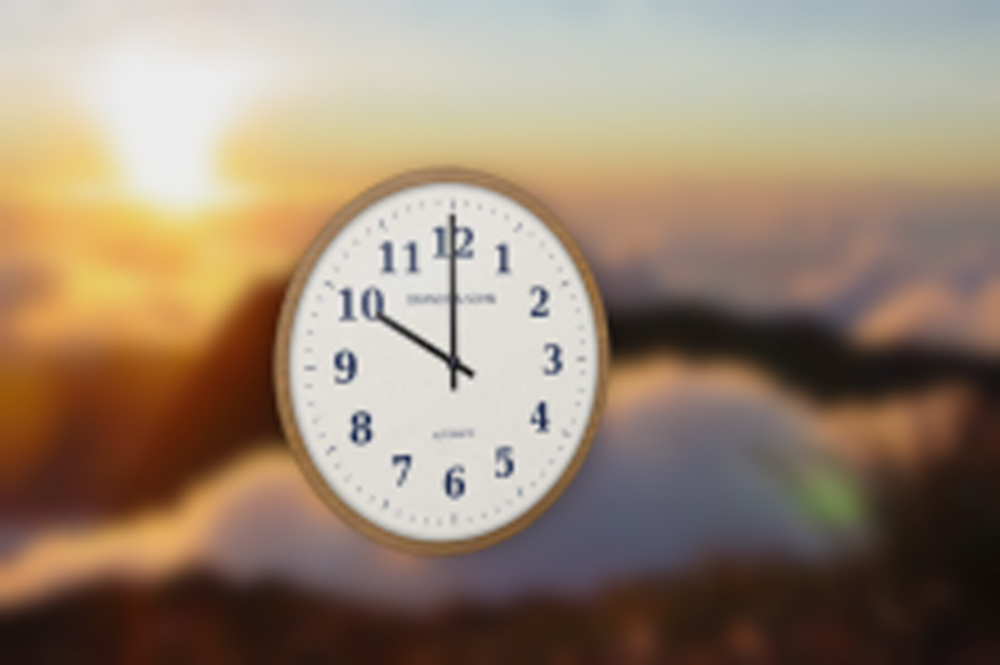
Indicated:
10.00
